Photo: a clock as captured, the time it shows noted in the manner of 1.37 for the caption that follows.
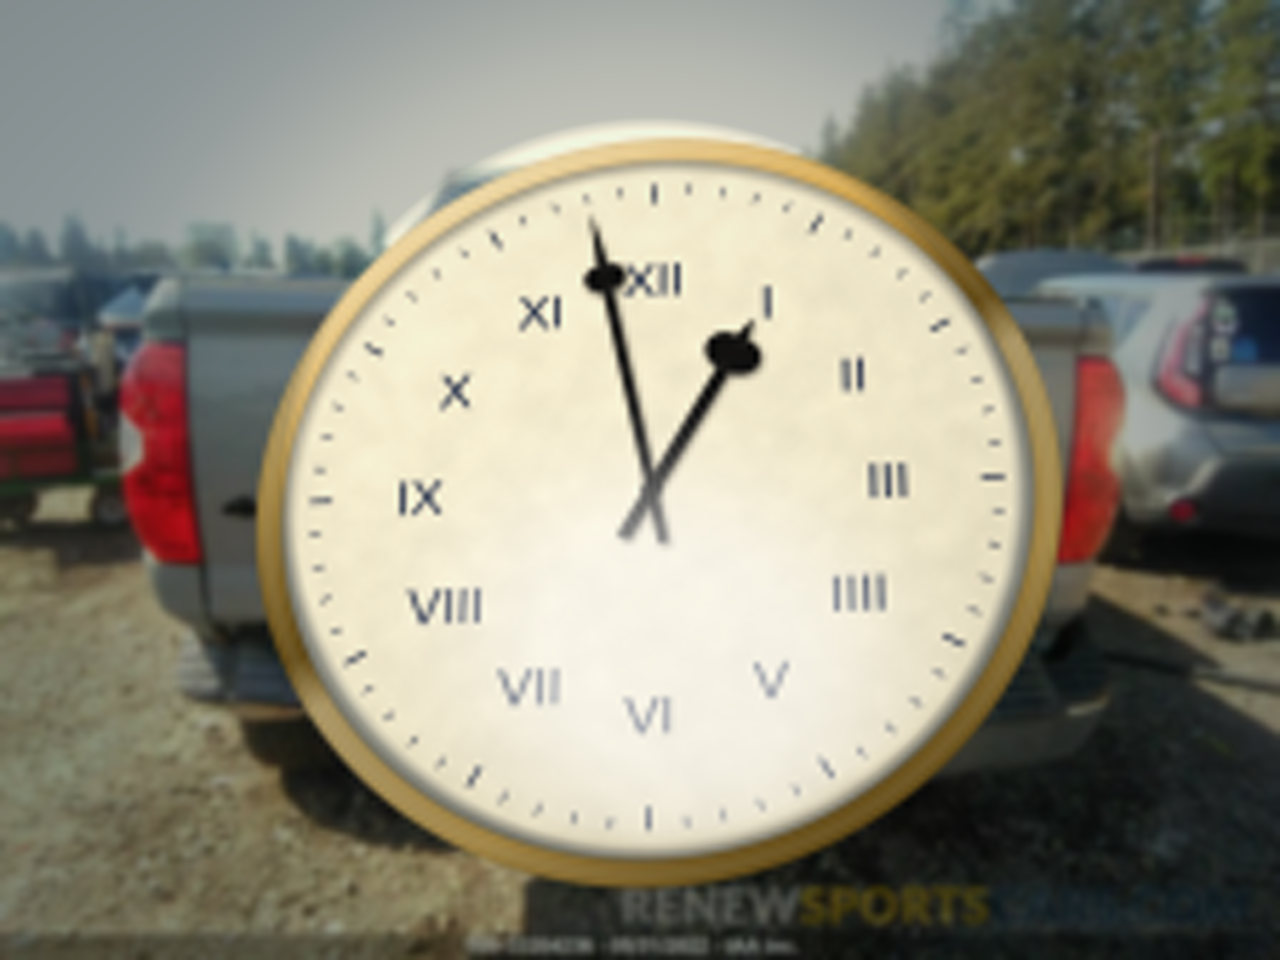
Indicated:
12.58
